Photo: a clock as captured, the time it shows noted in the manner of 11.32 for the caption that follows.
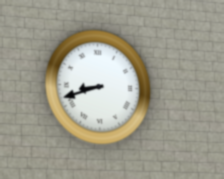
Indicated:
8.42
